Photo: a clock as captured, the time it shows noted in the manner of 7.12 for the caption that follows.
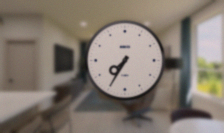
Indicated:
7.35
